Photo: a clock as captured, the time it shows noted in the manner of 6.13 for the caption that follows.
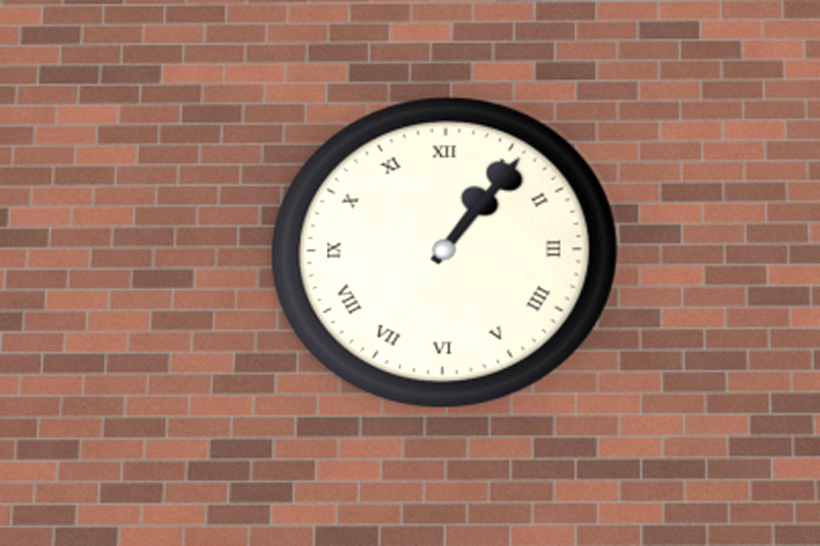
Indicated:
1.06
